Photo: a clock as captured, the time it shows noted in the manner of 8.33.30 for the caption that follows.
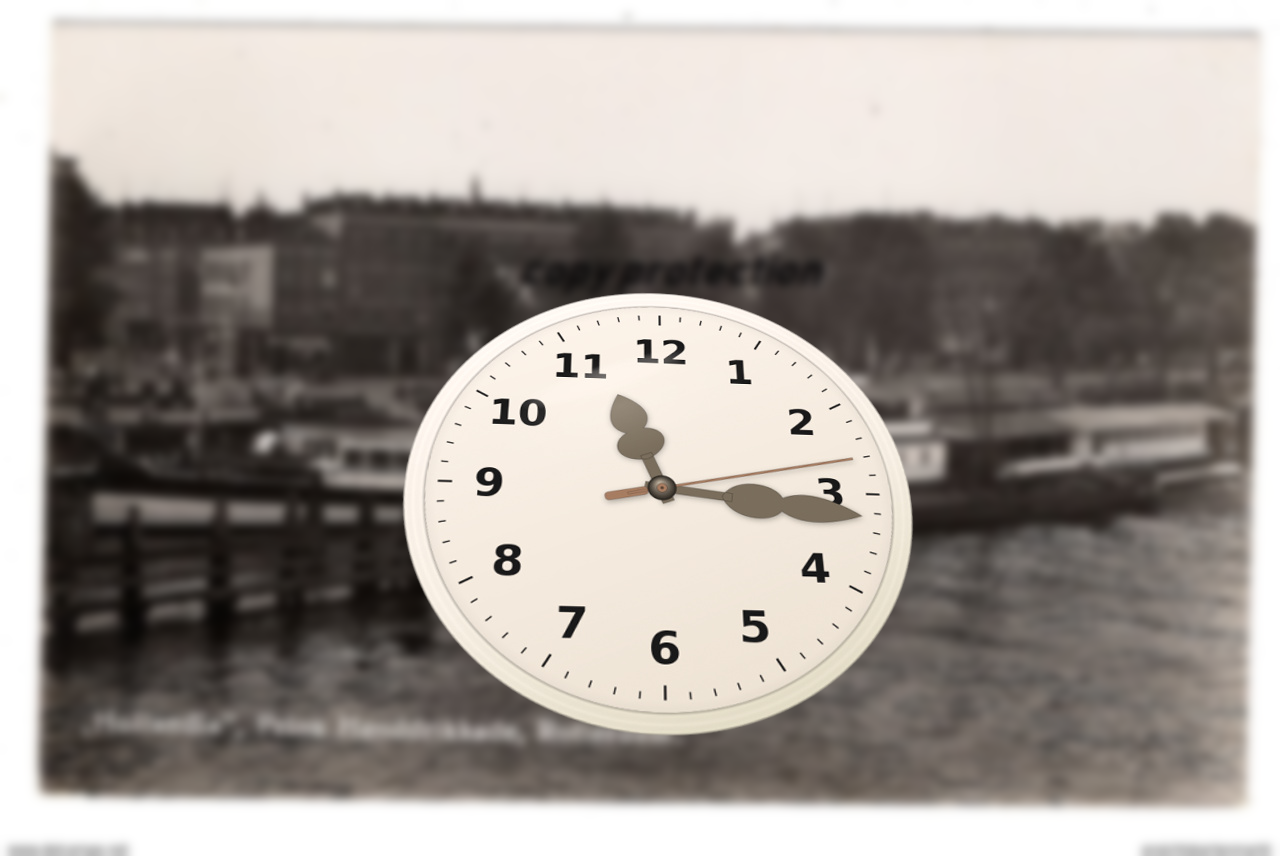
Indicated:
11.16.13
